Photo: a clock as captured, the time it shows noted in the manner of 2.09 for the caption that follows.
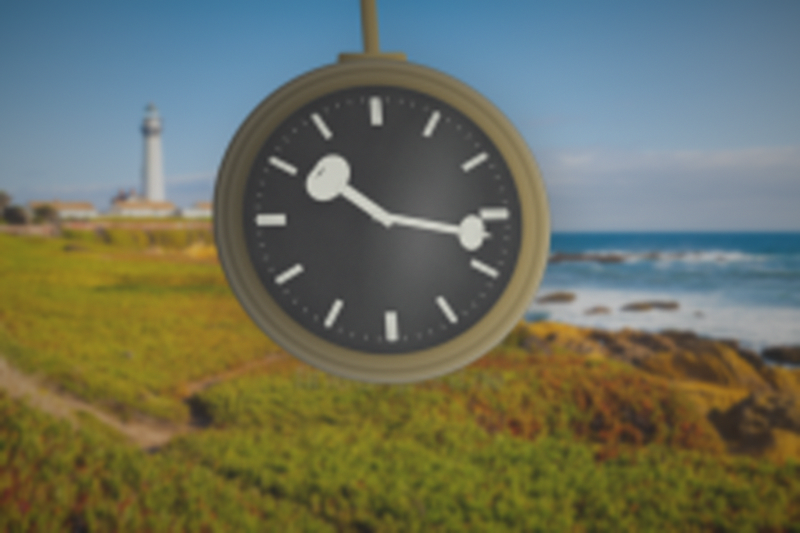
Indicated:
10.17
